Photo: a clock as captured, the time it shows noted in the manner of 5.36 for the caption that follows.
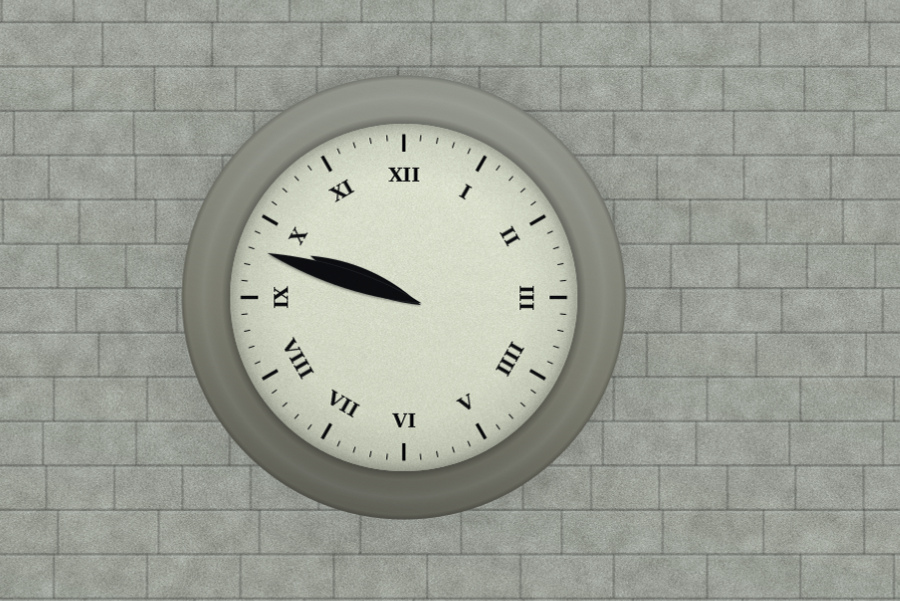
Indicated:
9.48
